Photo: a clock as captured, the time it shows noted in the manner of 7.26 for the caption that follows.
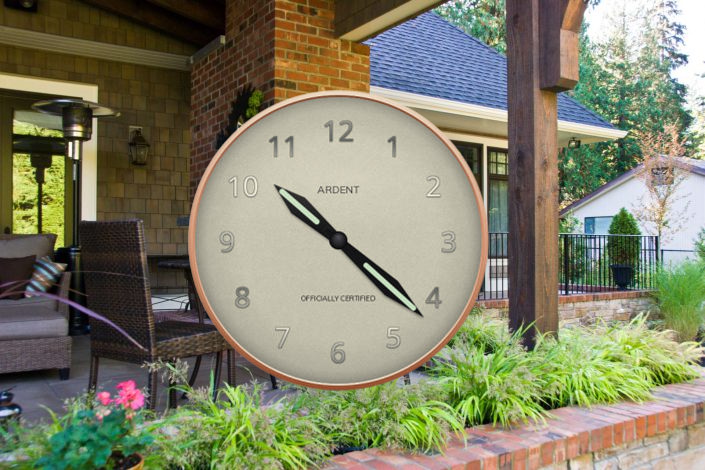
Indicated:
10.22
